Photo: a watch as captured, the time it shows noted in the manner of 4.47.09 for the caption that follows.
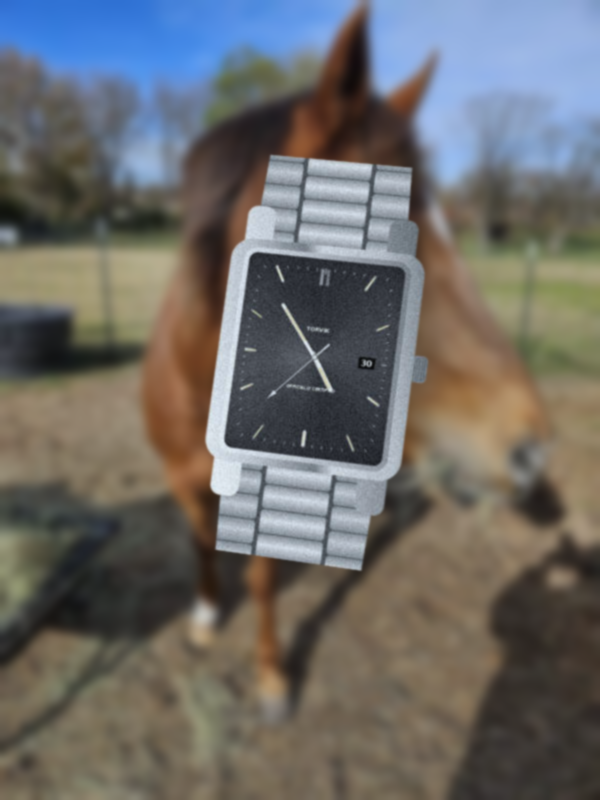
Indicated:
4.53.37
